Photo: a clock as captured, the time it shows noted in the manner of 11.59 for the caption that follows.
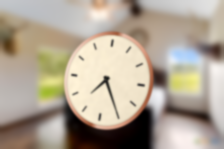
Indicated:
7.25
